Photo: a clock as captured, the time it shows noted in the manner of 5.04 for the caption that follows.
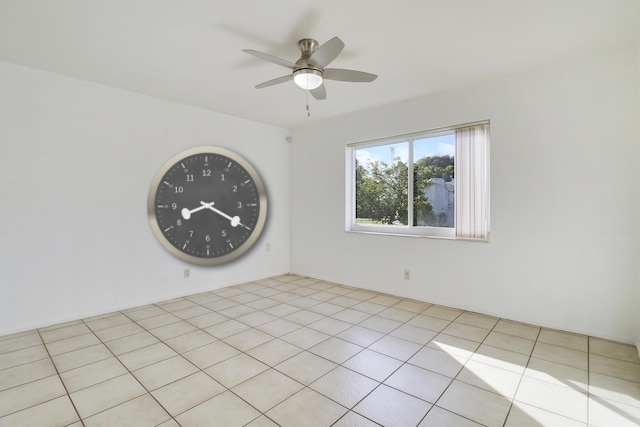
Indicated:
8.20
